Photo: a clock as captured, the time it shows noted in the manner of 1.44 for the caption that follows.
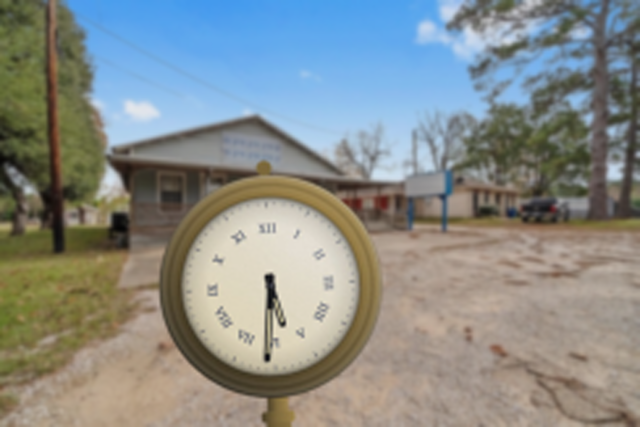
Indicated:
5.31
